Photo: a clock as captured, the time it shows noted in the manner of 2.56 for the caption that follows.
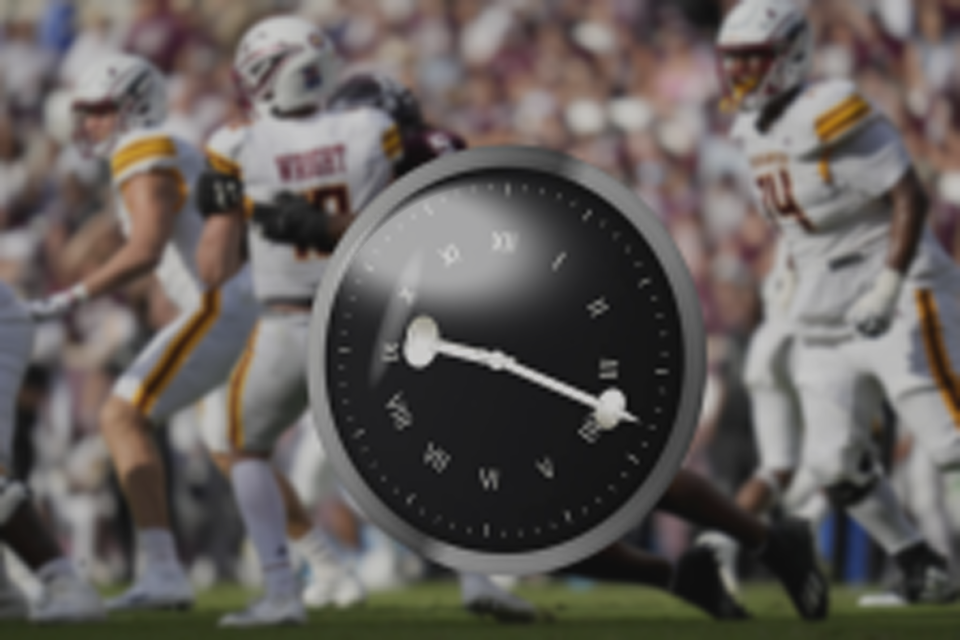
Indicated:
9.18
